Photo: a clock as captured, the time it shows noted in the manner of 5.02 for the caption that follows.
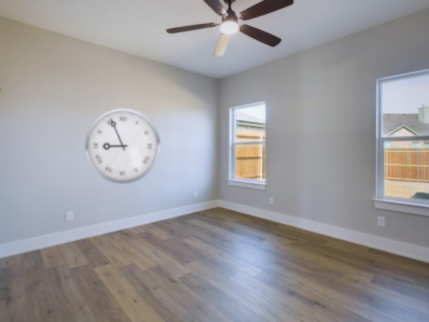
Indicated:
8.56
